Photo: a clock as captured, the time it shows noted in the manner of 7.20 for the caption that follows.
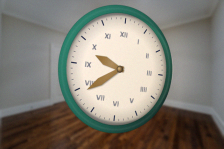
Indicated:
9.39
